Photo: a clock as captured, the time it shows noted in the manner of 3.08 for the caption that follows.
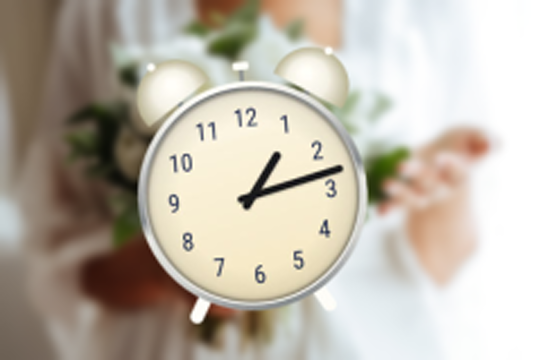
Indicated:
1.13
